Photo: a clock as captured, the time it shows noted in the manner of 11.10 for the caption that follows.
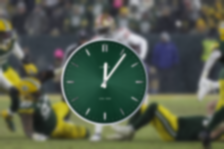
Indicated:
12.06
